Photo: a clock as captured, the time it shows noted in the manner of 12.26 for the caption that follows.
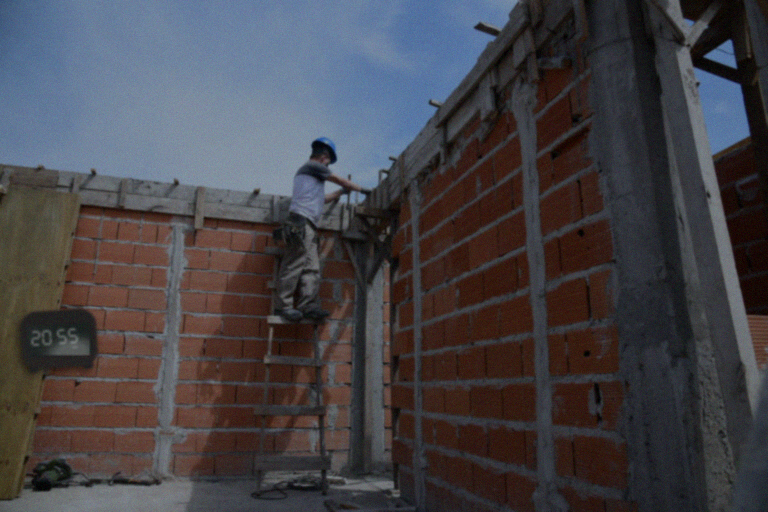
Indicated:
20.55
